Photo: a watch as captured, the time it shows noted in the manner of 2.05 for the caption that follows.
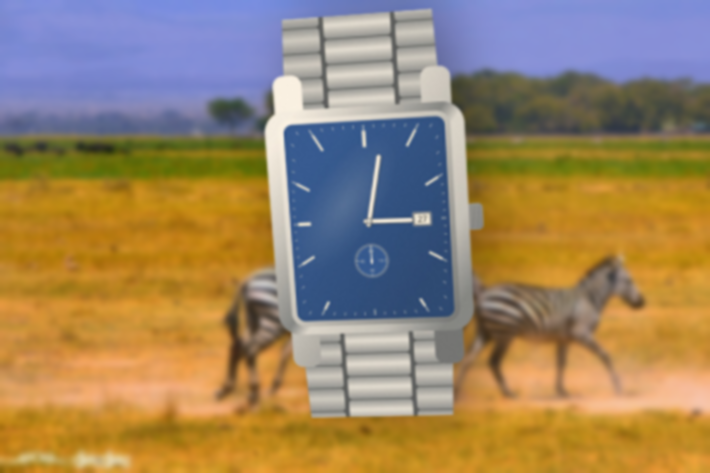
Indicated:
3.02
